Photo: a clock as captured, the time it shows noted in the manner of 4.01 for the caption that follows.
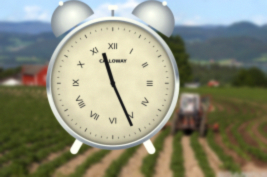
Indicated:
11.26
